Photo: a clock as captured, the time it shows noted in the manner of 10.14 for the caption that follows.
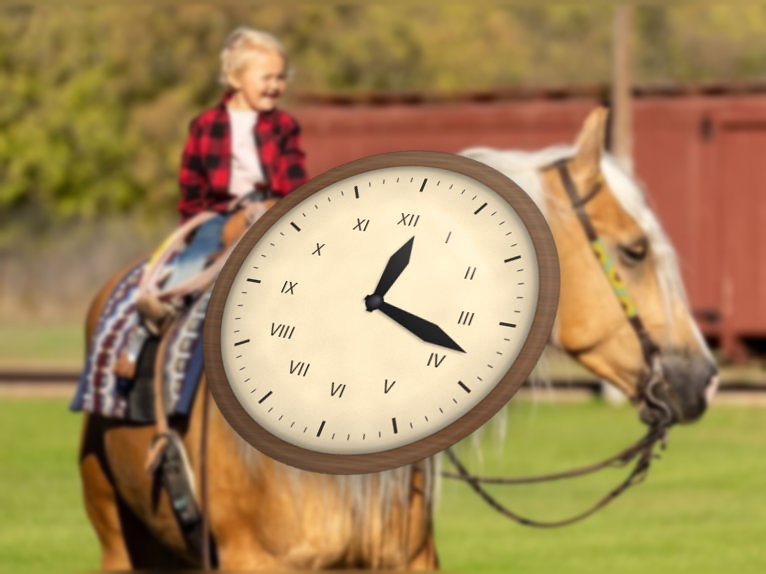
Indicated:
12.18
